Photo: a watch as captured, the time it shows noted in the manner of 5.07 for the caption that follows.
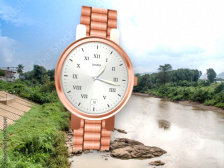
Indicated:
1.17
